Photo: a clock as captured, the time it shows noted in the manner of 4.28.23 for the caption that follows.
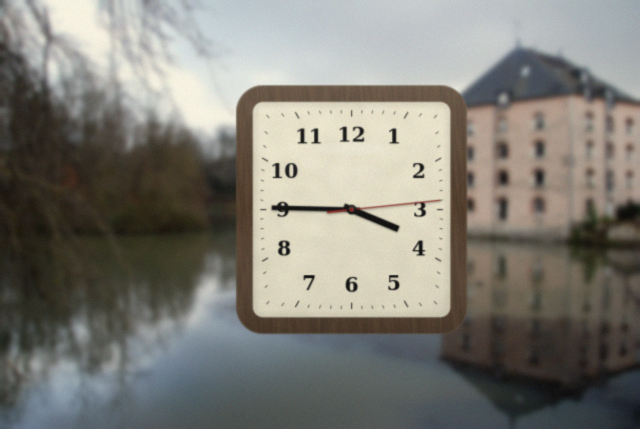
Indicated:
3.45.14
